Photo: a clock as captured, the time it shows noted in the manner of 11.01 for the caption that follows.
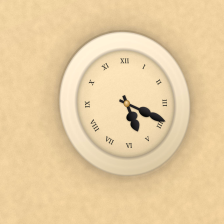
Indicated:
5.19
